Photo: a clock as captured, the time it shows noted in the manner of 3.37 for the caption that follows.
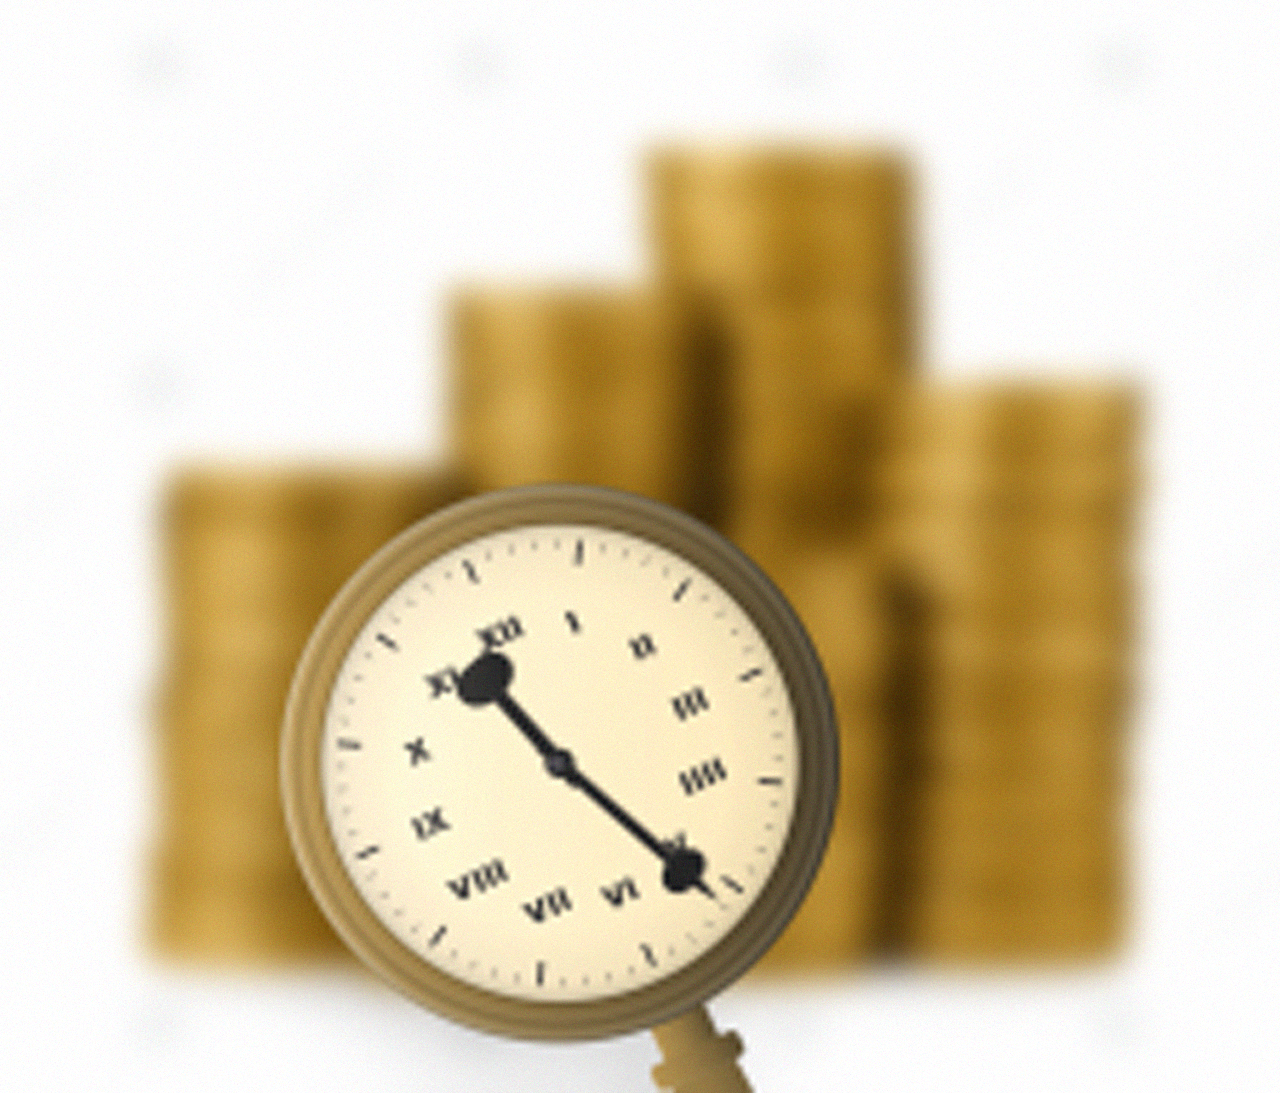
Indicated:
11.26
